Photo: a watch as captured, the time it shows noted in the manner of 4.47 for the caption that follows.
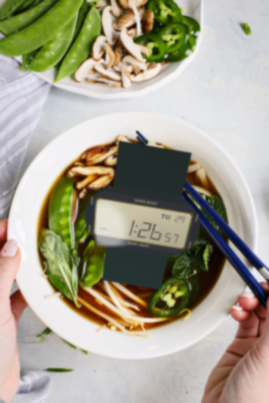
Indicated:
1.26
